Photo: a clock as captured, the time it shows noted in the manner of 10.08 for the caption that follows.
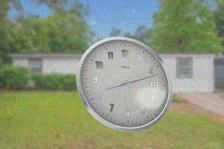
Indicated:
8.12
